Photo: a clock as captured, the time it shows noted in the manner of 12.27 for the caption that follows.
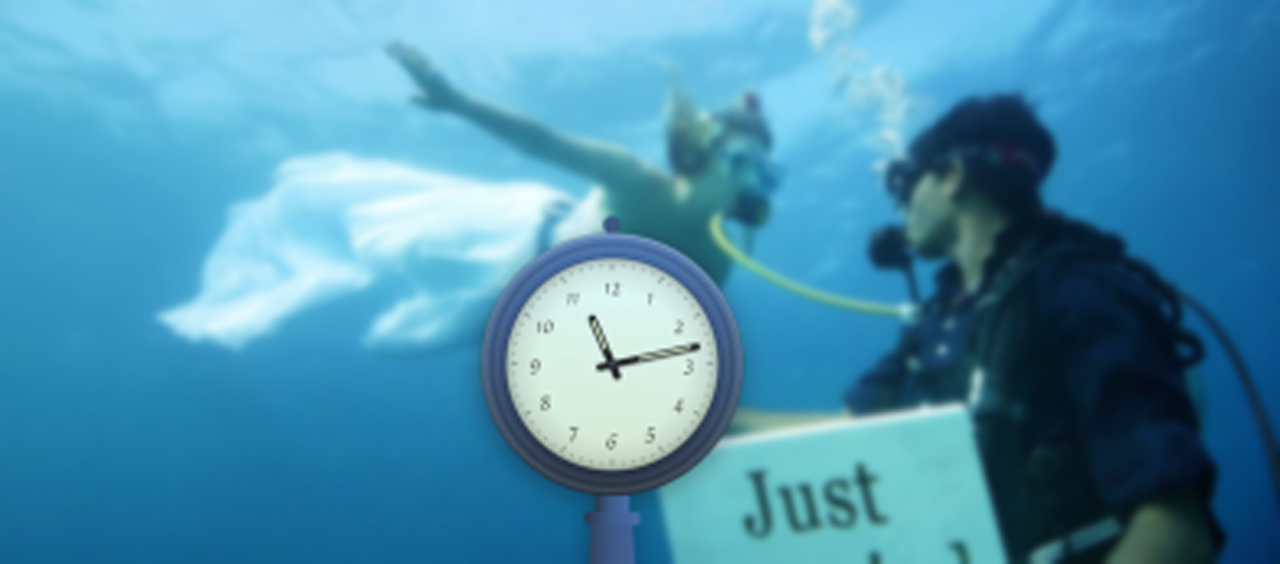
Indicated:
11.13
